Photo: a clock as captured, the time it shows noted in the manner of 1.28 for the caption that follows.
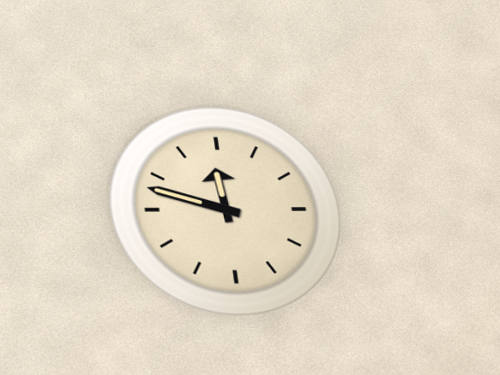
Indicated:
11.48
